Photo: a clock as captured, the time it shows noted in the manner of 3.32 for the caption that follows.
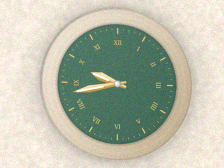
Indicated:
9.43
